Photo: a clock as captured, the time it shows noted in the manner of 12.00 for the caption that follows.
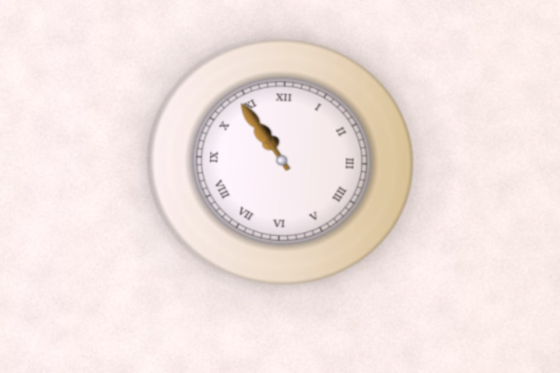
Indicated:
10.54
